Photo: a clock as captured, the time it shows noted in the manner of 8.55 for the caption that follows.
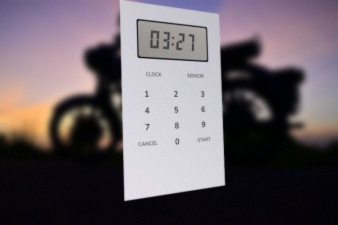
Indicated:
3.27
